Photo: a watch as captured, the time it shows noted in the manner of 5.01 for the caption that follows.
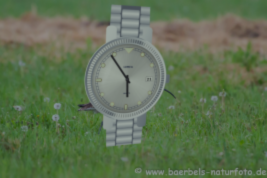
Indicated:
5.54
